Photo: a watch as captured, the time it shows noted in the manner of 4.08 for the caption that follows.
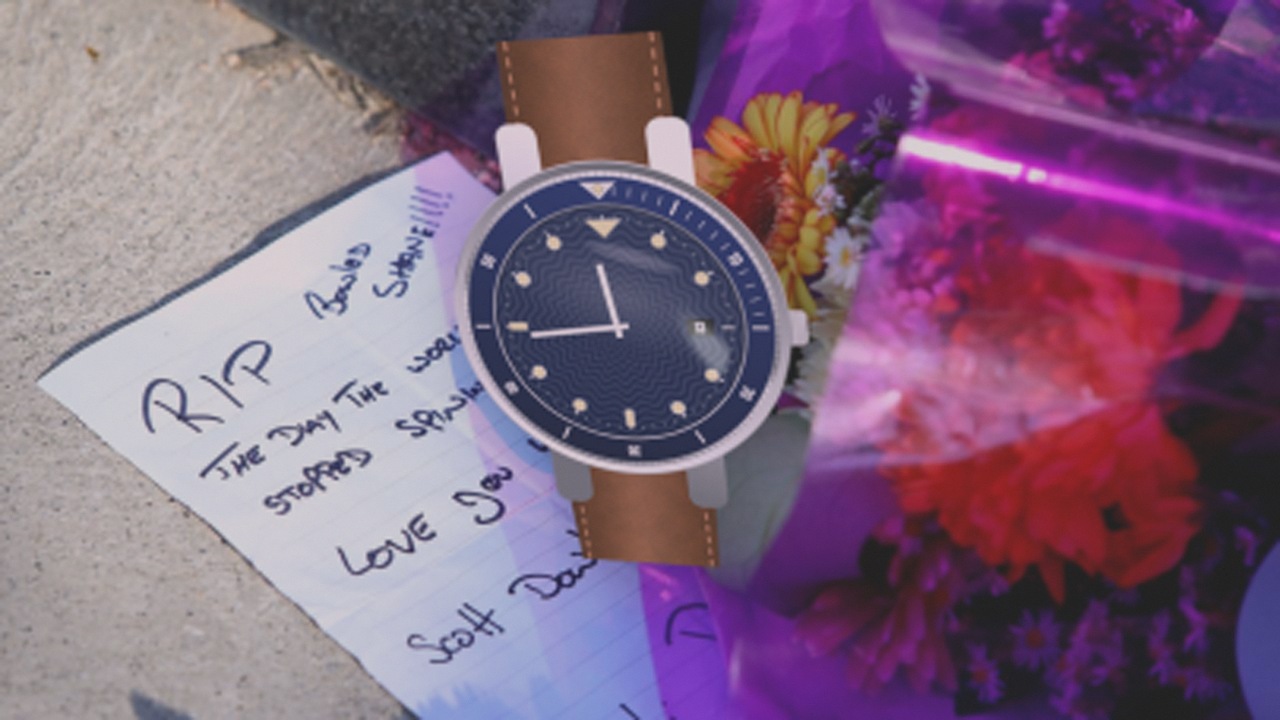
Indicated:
11.44
